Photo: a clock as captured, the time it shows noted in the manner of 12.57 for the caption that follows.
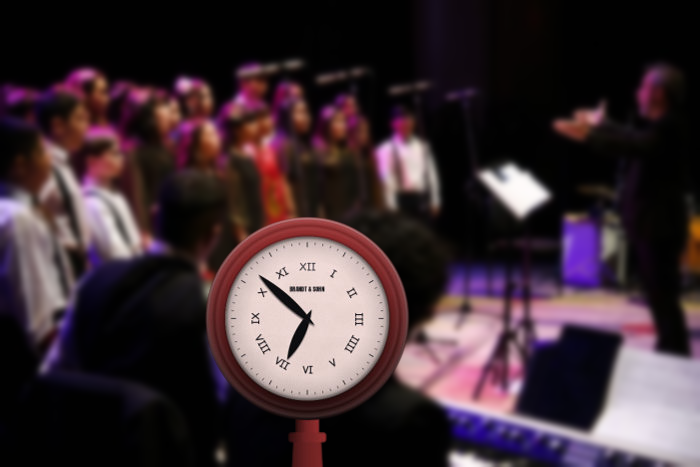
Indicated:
6.52
